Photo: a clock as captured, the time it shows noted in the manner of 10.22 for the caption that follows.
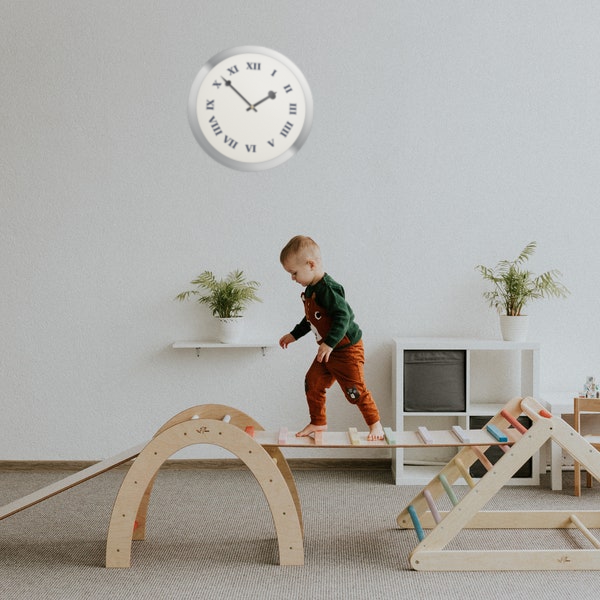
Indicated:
1.52
